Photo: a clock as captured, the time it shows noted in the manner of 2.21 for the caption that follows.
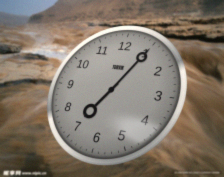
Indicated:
7.05
